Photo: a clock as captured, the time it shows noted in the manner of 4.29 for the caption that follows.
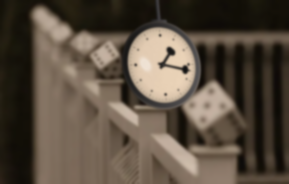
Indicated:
1.17
